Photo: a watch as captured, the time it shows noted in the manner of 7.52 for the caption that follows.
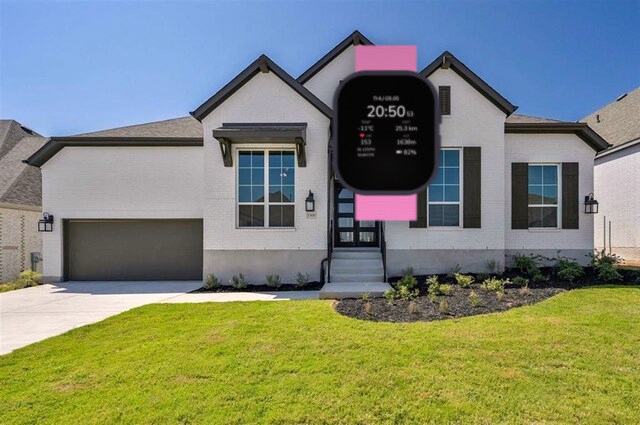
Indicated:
20.50
